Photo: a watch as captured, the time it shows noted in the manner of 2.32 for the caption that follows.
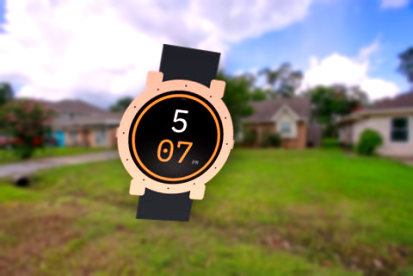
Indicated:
5.07
